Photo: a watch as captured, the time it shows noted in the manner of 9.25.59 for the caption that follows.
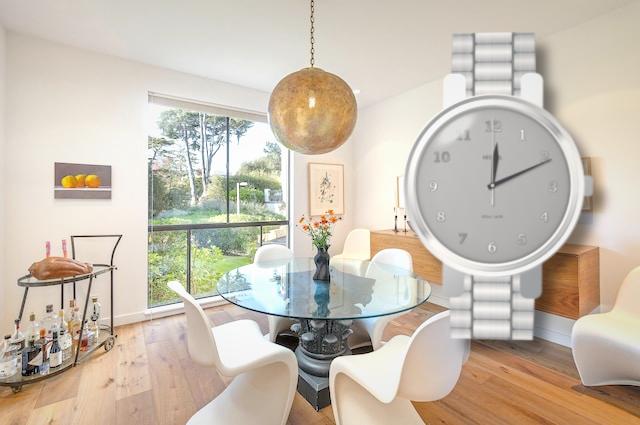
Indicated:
12.11.00
